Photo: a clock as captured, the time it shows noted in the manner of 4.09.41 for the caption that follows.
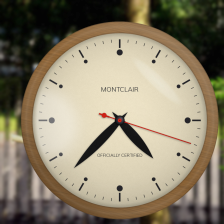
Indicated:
4.37.18
